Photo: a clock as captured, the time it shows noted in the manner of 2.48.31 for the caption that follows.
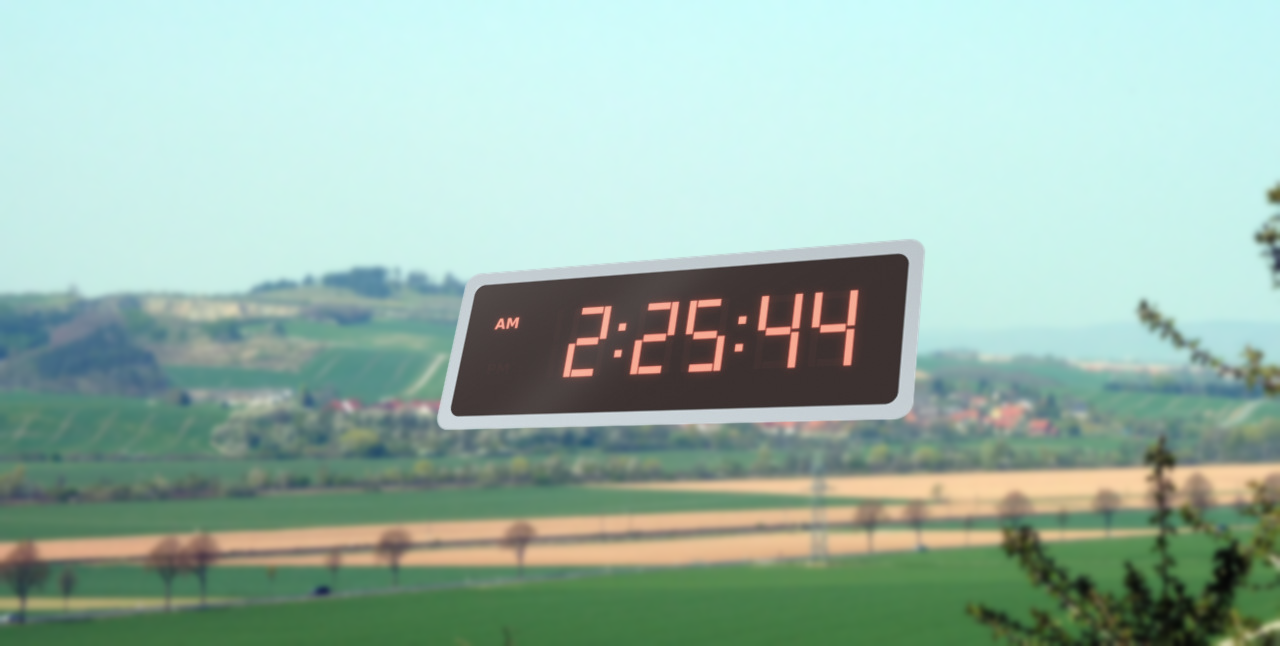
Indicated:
2.25.44
